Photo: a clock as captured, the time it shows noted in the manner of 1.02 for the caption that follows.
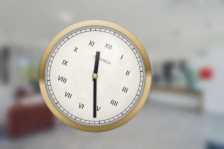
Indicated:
11.26
